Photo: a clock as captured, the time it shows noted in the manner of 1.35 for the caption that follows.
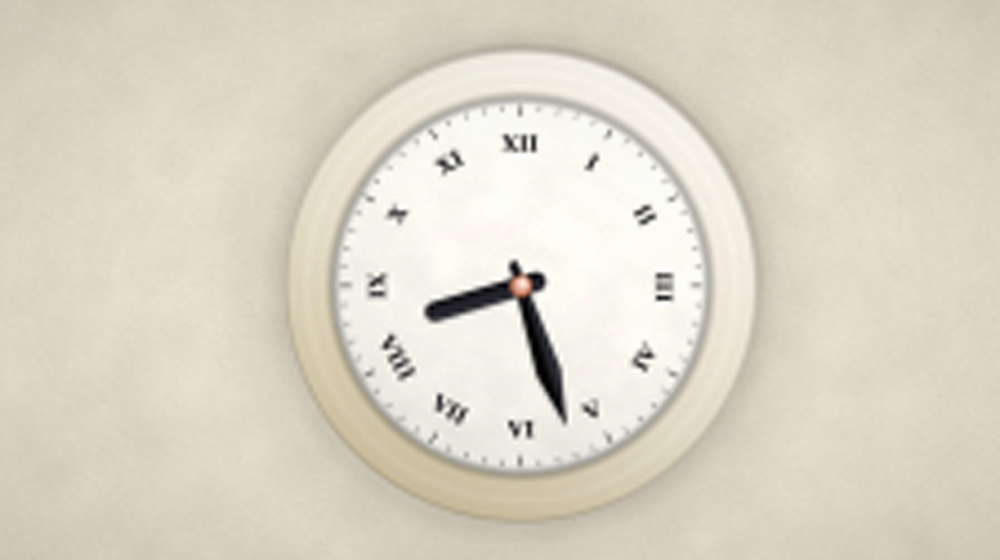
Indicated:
8.27
